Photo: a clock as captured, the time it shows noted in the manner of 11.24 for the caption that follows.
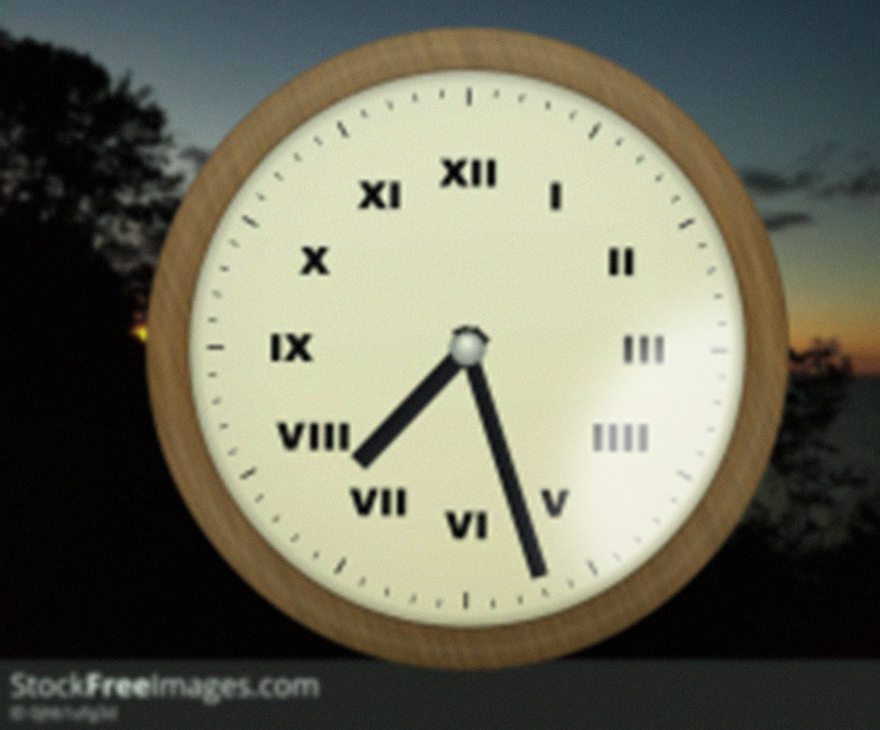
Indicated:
7.27
